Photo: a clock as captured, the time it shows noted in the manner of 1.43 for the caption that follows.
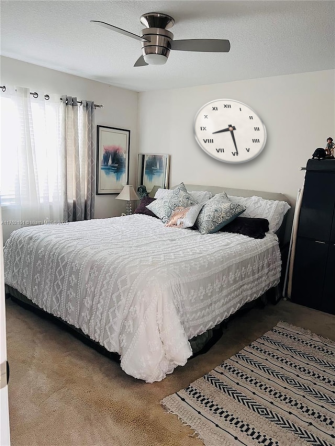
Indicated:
8.29
